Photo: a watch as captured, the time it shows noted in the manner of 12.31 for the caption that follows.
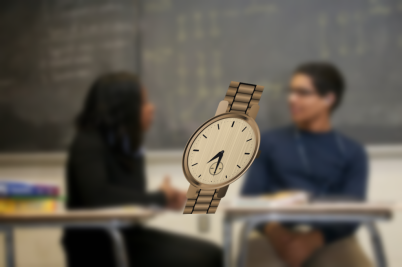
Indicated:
7.30
